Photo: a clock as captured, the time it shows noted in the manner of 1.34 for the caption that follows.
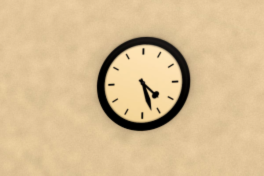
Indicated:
4.27
